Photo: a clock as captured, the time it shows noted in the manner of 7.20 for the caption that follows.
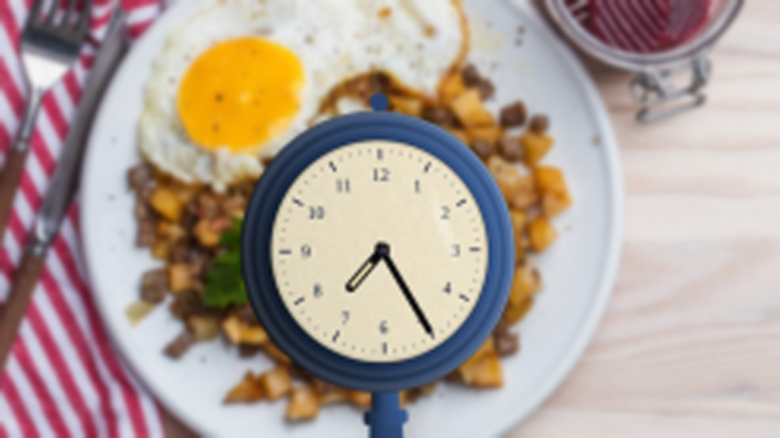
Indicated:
7.25
